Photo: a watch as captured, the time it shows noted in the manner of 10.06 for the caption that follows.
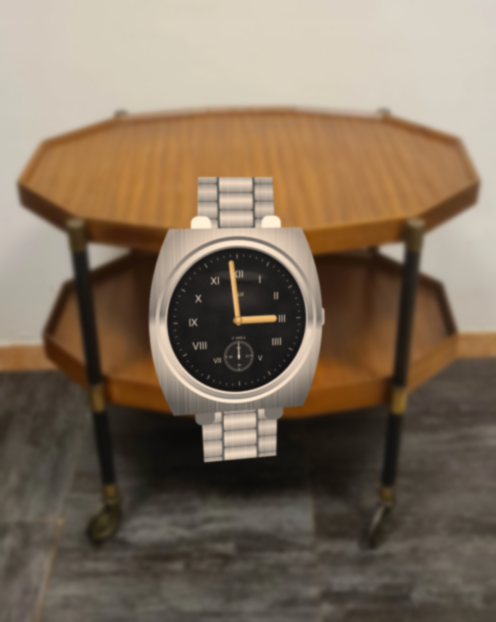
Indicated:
2.59
